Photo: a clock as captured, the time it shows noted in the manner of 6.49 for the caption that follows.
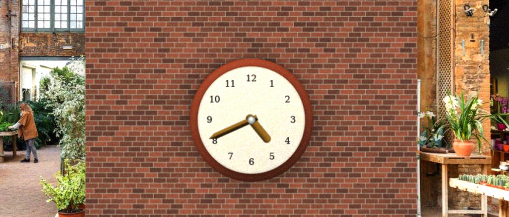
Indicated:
4.41
